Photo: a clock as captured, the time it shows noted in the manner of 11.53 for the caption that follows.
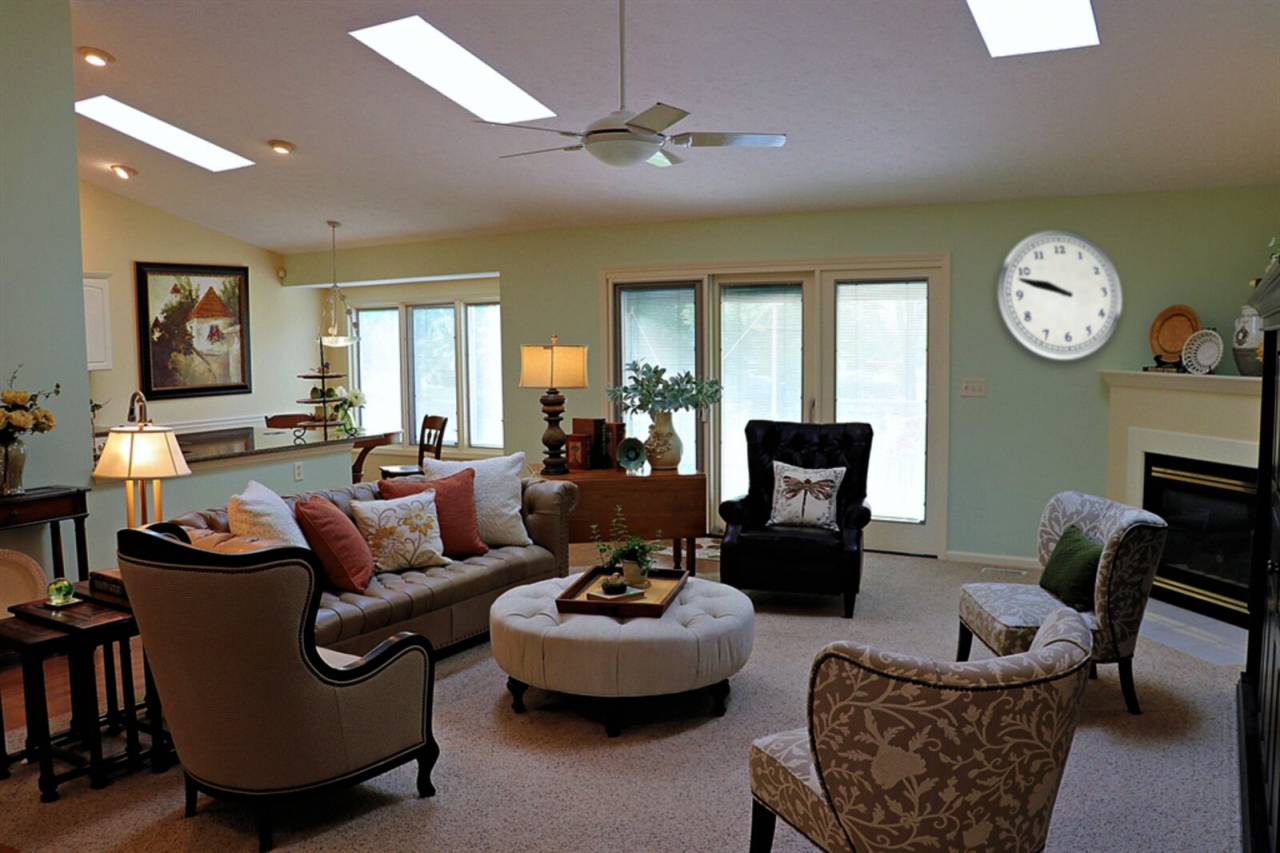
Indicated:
9.48
